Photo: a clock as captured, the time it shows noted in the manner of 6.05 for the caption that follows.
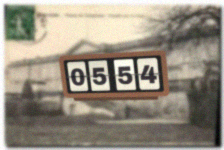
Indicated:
5.54
